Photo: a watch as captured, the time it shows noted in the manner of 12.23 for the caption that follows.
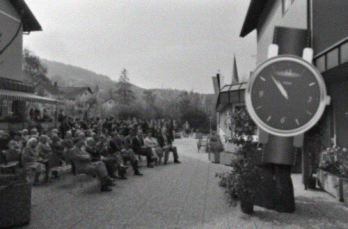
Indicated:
10.53
